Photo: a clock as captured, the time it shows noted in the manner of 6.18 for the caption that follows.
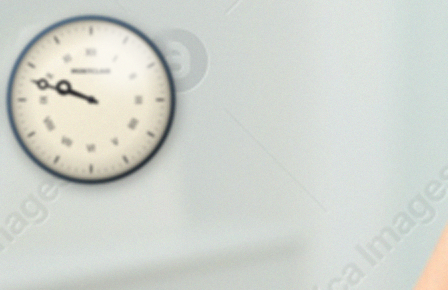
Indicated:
9.48
